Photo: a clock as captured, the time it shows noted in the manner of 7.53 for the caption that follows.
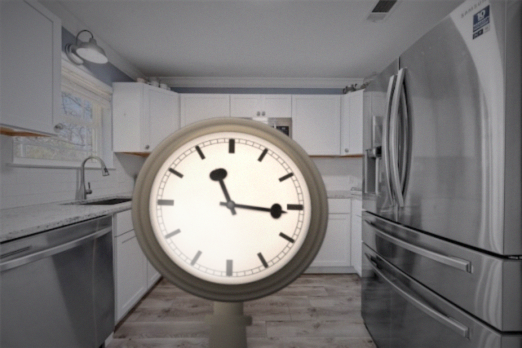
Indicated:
11.16
